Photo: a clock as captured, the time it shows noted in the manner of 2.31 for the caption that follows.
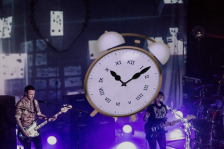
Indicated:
10.07
